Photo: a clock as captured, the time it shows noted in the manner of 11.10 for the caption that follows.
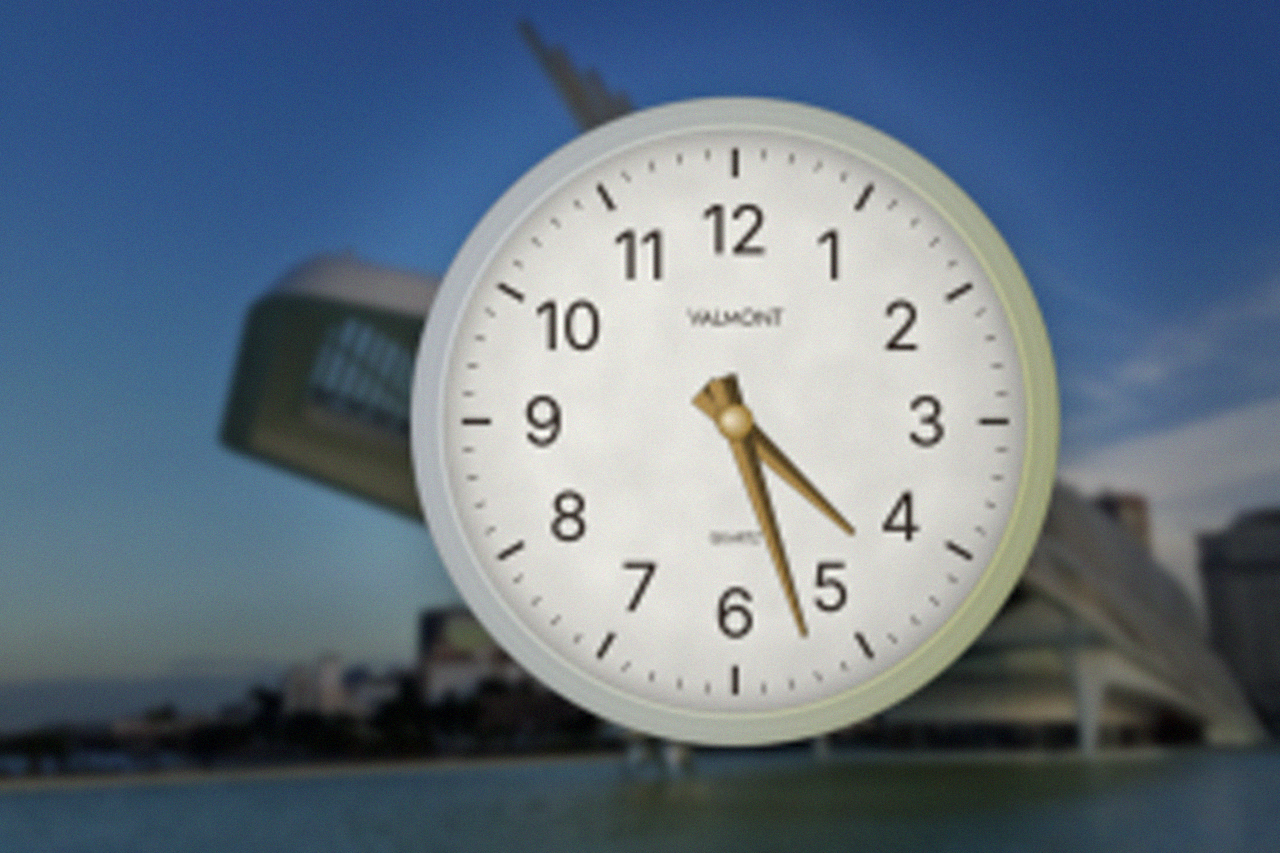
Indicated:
4.27
